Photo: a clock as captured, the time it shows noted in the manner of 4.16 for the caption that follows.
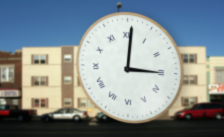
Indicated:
3.01
